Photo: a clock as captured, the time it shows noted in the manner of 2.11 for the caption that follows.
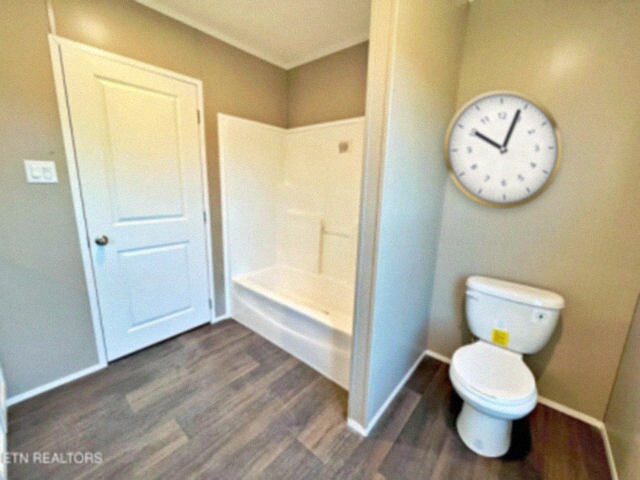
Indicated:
10.04
